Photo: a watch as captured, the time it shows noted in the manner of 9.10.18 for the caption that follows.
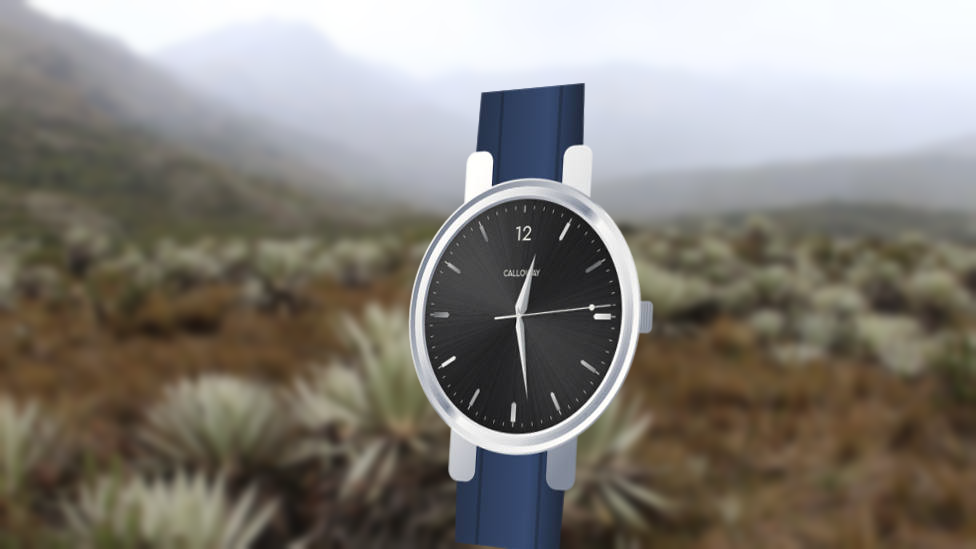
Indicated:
12.28.14
